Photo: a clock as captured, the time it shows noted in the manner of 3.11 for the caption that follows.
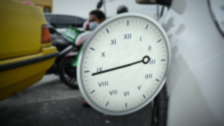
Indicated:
2.44
